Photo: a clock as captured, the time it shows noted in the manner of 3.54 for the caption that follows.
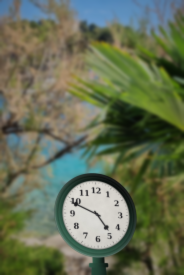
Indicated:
4.49
